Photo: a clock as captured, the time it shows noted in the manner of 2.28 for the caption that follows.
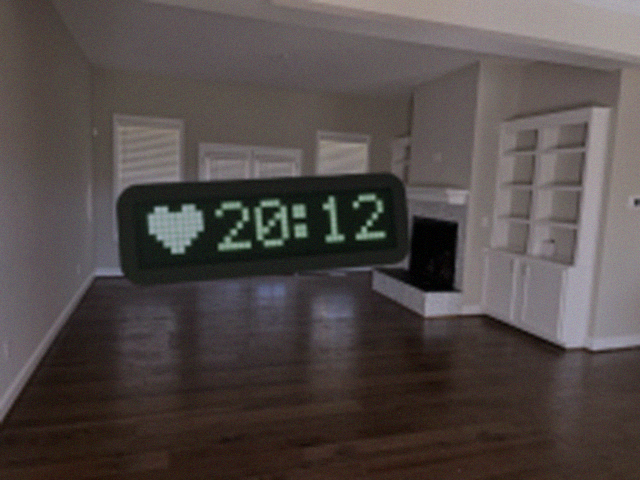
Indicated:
20.12
